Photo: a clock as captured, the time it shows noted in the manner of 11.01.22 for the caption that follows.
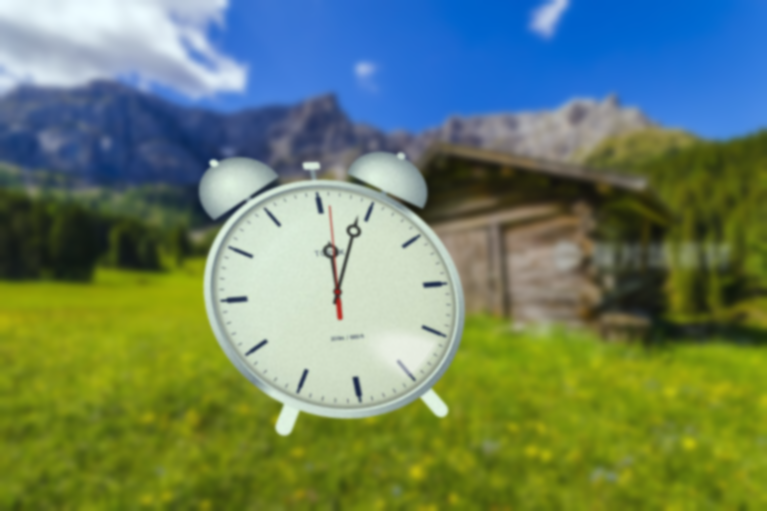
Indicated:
12.04.01
